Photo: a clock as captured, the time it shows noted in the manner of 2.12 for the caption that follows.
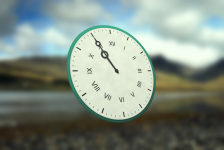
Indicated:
10.55
